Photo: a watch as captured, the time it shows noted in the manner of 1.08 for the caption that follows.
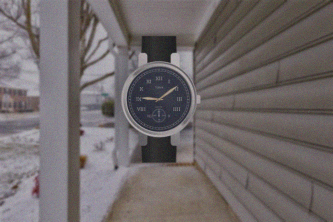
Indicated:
9.09
